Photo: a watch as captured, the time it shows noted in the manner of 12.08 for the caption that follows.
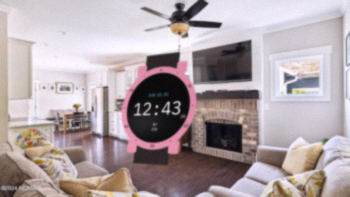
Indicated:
12.43
